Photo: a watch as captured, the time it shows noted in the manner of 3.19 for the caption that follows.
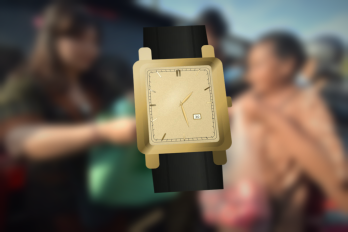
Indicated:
1.28
